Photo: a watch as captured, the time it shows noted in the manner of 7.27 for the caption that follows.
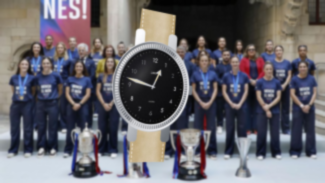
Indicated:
12.47
